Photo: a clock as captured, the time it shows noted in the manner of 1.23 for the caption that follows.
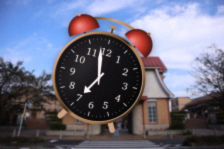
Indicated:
6.58
